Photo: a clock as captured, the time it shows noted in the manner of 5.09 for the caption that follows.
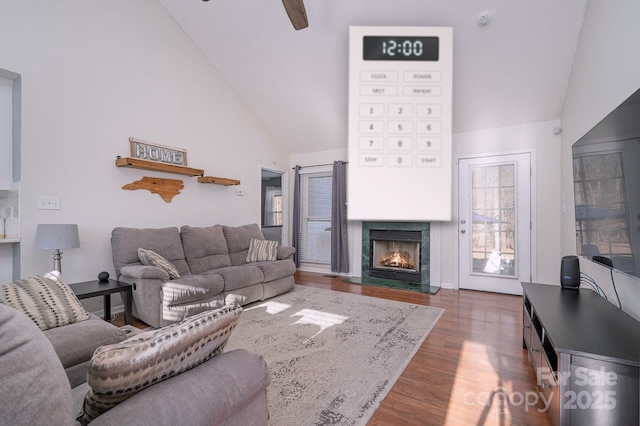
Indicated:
12.00
